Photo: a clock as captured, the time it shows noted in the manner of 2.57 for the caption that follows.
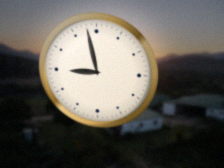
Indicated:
8.58
